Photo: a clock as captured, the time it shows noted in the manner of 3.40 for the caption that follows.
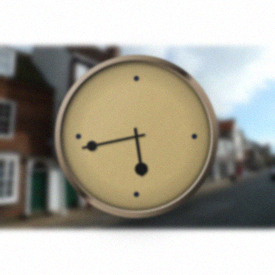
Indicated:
5.43
